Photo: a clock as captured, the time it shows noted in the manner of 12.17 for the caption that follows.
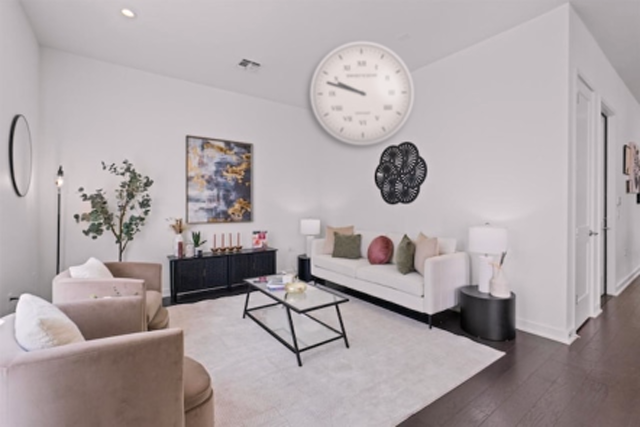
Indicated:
9.48
